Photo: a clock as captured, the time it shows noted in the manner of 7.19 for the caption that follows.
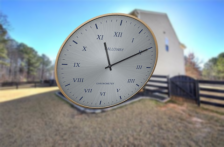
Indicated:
11.10
